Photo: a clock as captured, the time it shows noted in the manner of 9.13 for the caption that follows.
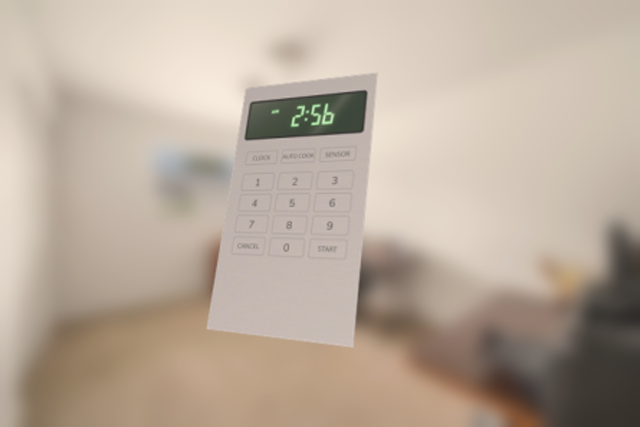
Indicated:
2.56
